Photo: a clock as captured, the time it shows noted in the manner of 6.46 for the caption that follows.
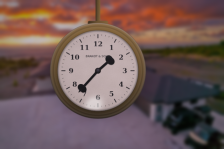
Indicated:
1.37
